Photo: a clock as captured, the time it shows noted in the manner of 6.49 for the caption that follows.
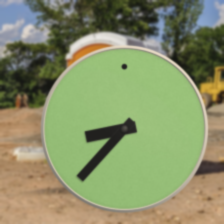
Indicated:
8.37
